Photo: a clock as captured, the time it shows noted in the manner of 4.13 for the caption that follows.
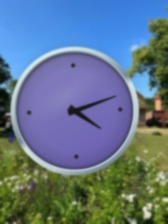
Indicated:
4.12
